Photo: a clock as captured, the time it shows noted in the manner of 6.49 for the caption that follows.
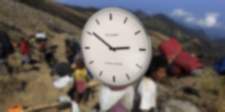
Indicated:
2.51
